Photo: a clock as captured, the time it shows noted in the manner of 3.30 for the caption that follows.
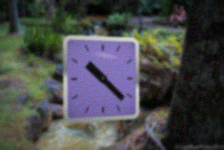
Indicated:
10.22
